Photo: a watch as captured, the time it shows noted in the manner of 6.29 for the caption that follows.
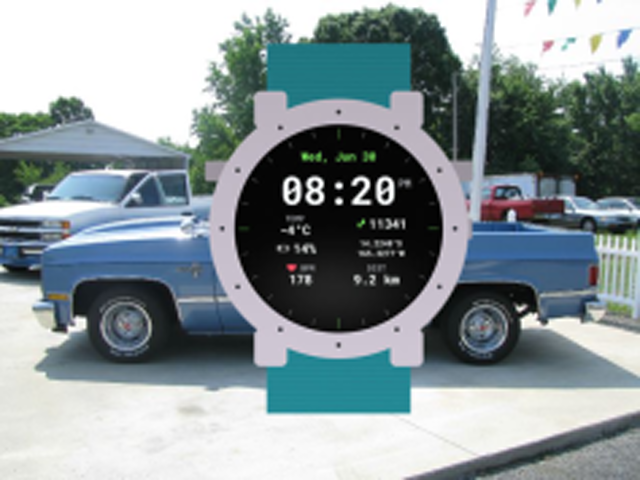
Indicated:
8.20
